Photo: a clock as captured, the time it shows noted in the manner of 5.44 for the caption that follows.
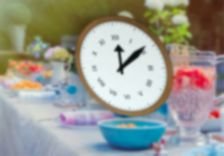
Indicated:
12.09
